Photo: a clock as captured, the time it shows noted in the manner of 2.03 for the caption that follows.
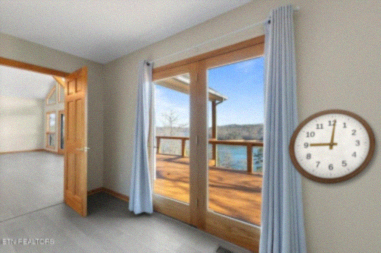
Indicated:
9.01
